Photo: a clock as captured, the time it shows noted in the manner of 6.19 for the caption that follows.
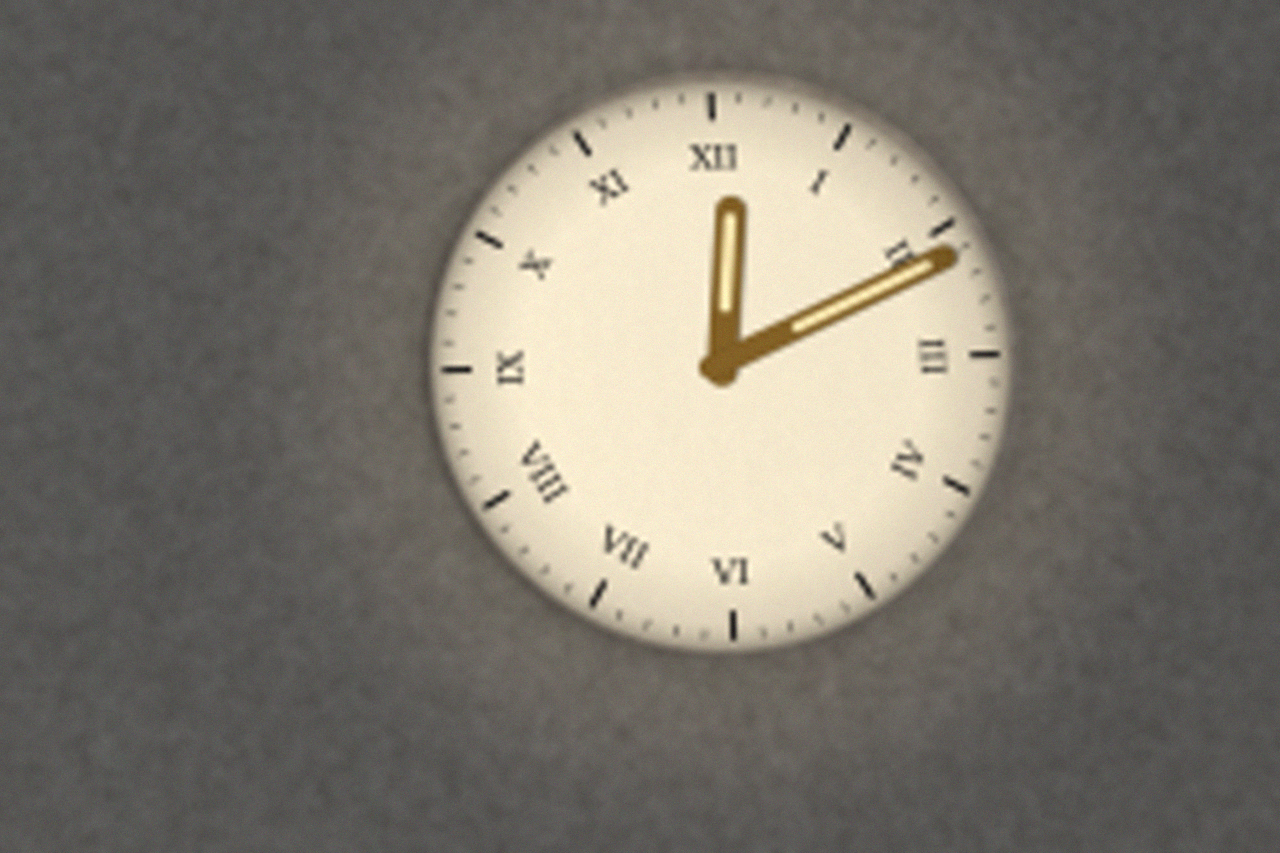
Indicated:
12.11
